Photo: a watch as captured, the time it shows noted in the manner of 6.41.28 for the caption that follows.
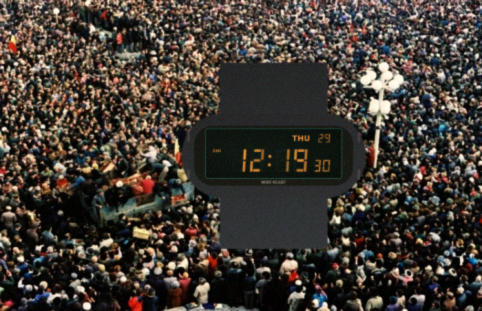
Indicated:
12.19.30
